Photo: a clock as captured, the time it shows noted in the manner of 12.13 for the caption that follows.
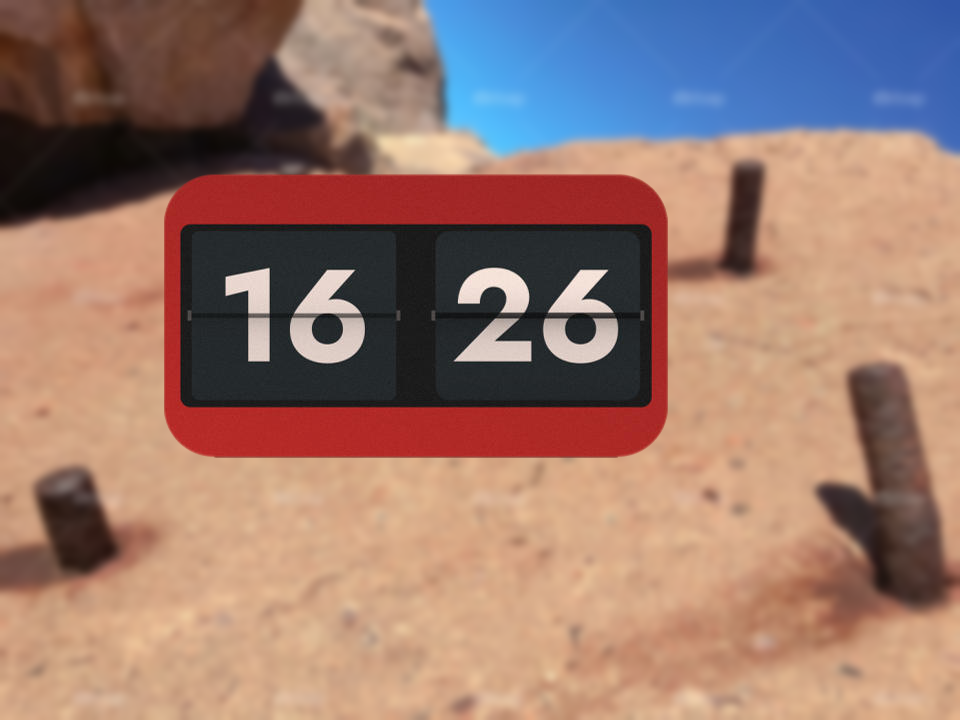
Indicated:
16.26
